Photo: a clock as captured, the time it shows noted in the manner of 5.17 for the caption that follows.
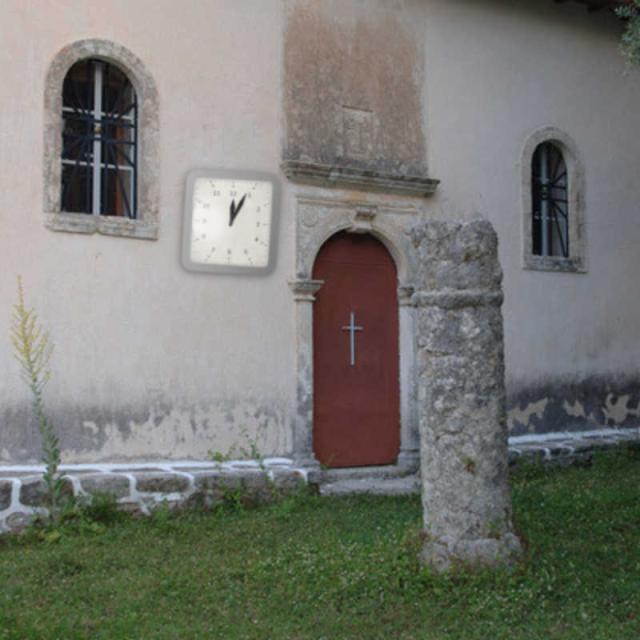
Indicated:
12.04
